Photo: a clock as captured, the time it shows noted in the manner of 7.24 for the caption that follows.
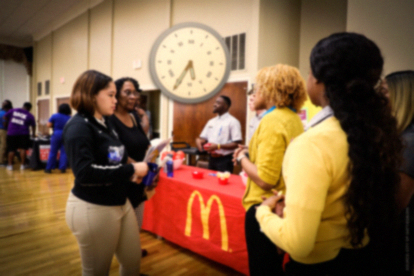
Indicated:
5.35
